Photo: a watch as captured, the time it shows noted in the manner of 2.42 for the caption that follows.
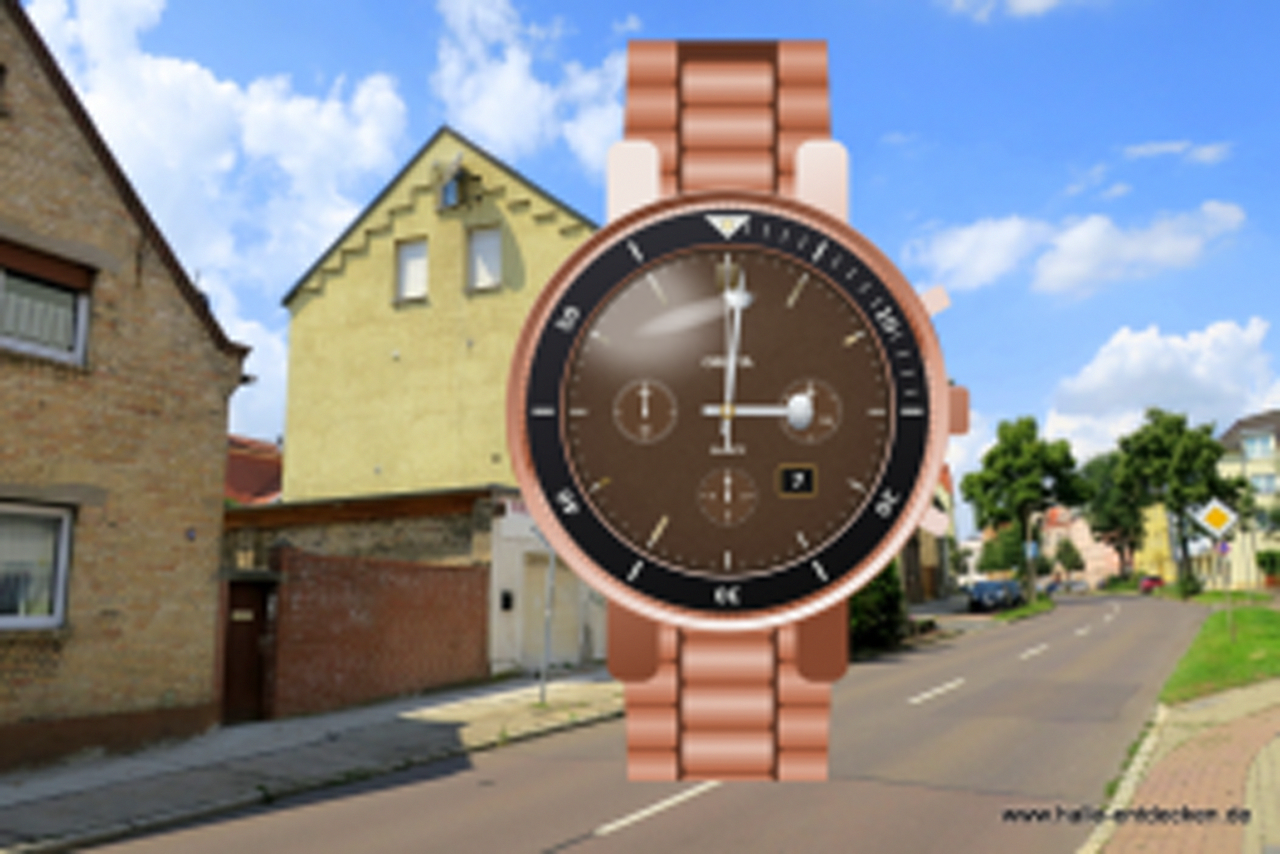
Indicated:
3.01
